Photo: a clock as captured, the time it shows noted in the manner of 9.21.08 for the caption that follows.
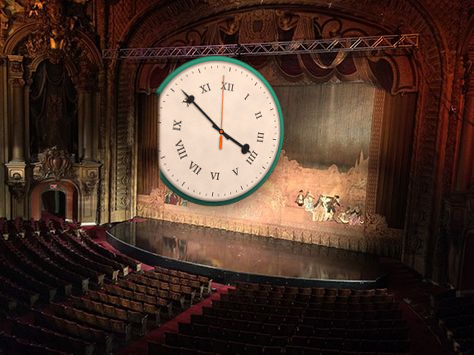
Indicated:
3.50.59
